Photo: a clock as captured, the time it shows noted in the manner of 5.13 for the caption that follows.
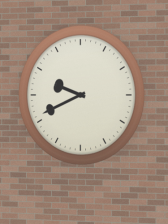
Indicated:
9.41
